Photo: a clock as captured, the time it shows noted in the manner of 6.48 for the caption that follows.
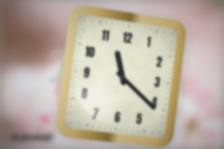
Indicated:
11.21
